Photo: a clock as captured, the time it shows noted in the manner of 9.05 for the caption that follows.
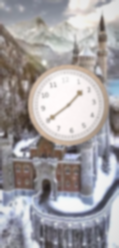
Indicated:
1.40
